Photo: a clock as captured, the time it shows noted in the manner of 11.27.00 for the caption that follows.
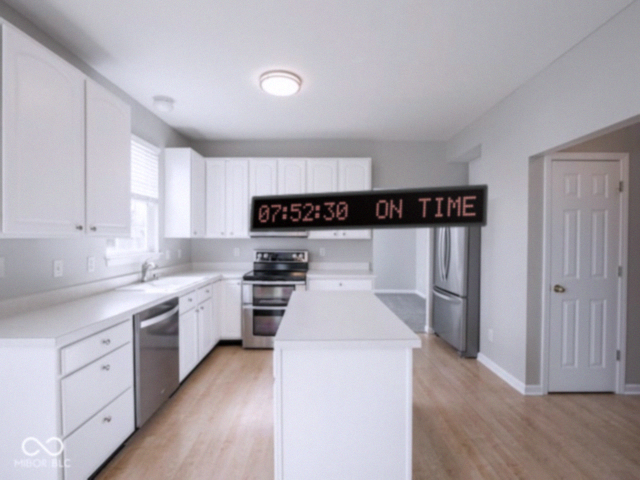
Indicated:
7.52.30
